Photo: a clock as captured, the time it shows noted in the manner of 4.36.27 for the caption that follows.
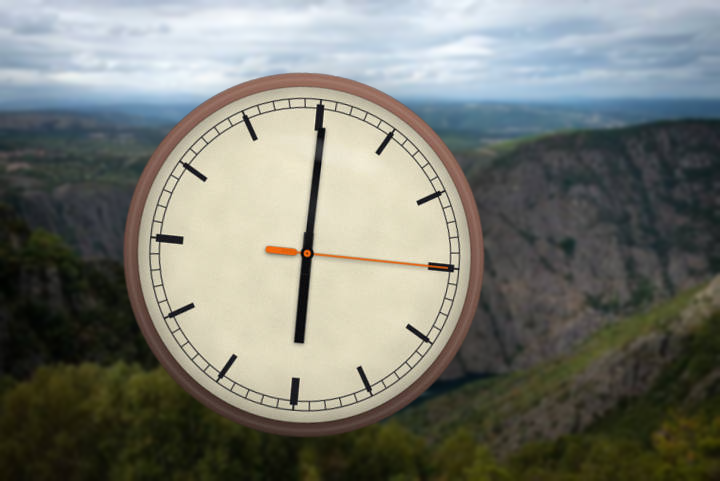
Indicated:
6.00.15
